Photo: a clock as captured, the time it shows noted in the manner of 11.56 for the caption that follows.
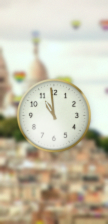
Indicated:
10.59
